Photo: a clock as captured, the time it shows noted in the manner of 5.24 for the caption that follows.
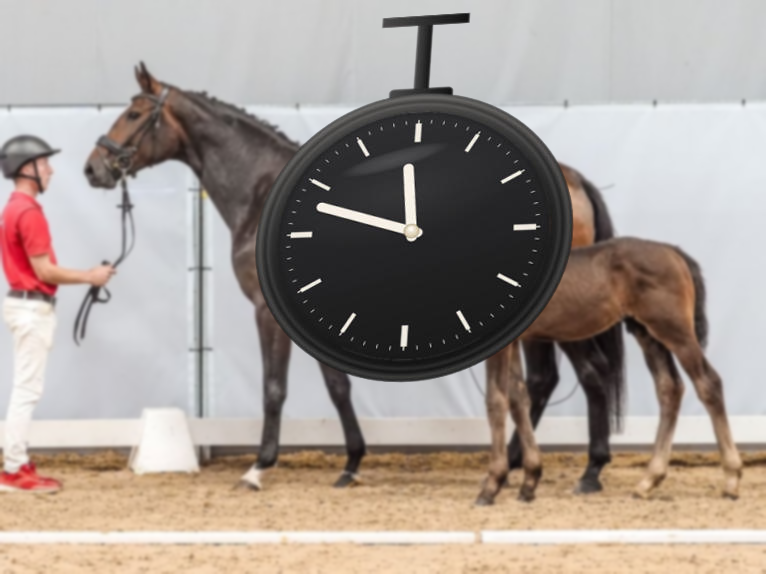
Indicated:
11.48
